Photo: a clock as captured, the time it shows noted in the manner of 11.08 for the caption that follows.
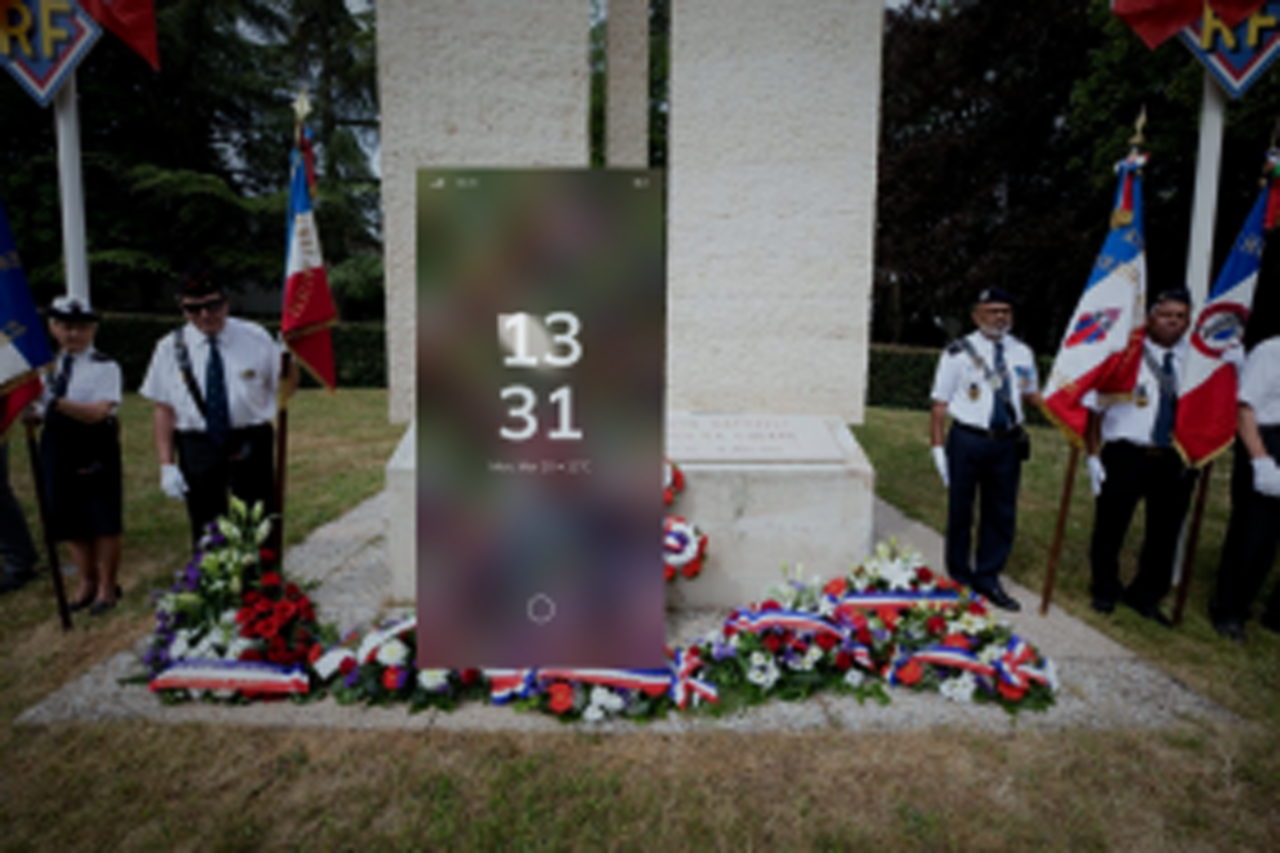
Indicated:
13.31
